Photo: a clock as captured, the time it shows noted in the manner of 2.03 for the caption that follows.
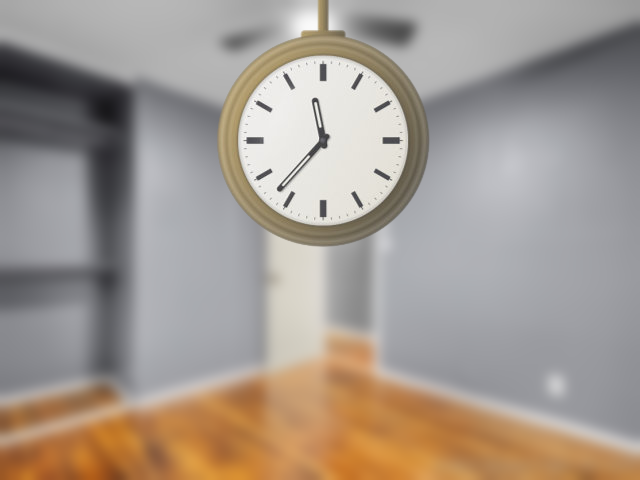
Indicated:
11.37
